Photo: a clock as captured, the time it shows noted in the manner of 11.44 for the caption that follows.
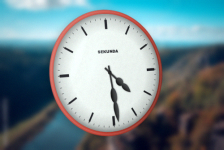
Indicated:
4.29
